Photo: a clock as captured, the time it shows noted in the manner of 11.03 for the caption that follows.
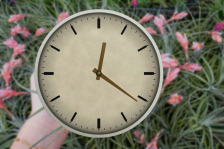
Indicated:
12.21
